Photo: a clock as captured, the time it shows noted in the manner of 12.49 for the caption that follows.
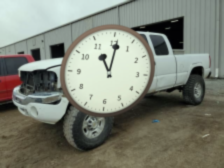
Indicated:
11.01
